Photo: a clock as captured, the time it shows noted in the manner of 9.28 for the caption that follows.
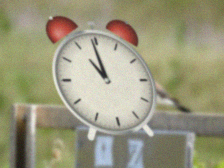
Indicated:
10.59
